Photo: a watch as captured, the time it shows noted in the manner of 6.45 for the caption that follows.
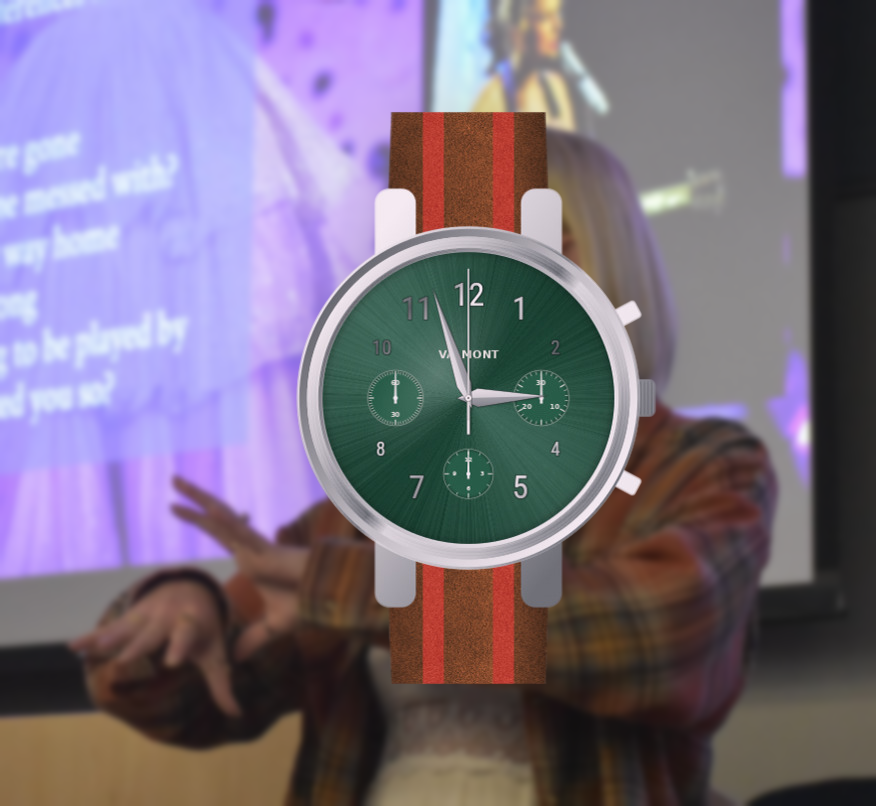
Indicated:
2.57
